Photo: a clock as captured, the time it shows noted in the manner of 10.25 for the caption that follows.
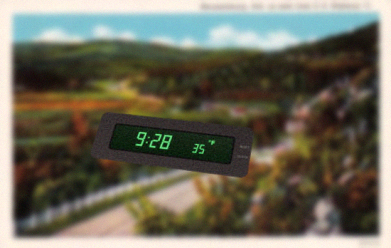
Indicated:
9.28
